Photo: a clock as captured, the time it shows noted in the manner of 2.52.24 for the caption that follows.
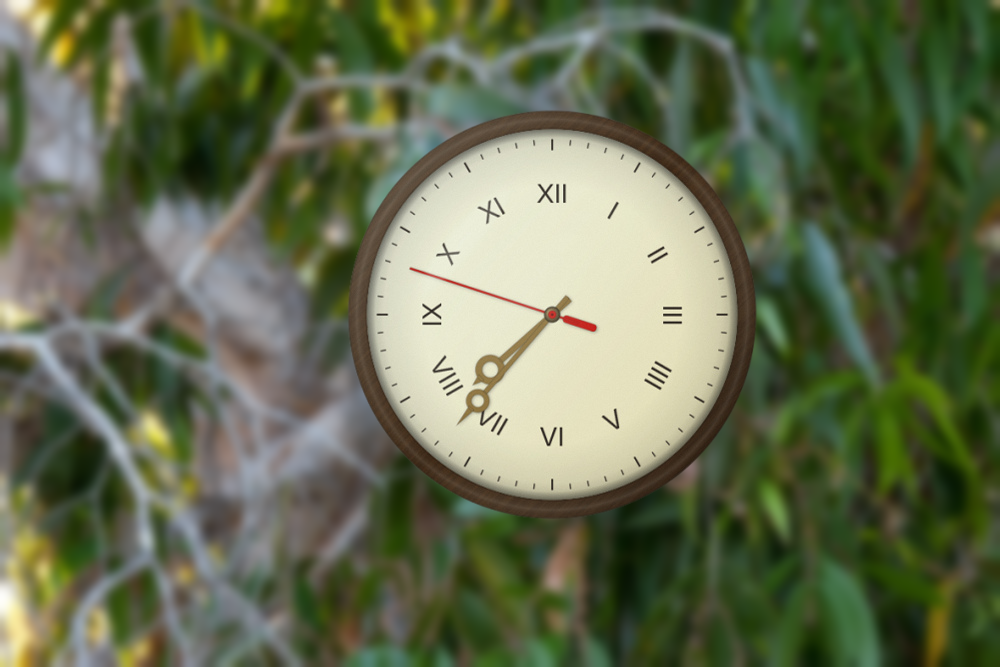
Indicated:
7.36.48
